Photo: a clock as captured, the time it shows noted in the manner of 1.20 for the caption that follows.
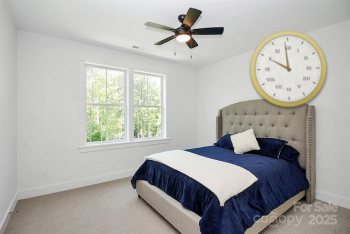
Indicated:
9.59
